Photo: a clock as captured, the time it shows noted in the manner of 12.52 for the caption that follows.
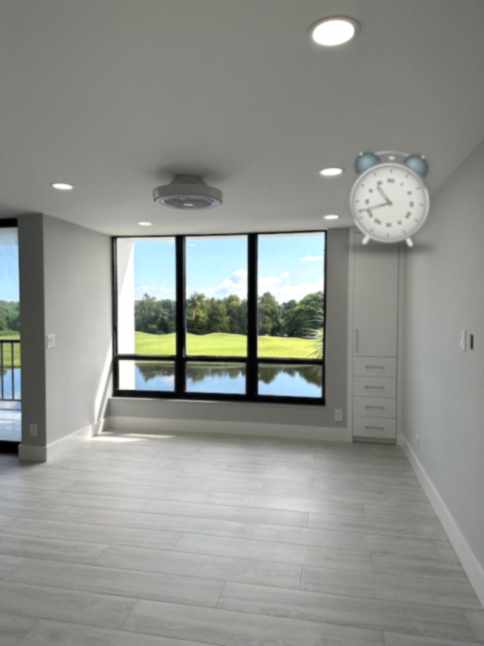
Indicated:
10.42
